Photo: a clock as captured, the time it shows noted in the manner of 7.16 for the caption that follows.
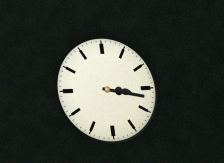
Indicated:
3.17
